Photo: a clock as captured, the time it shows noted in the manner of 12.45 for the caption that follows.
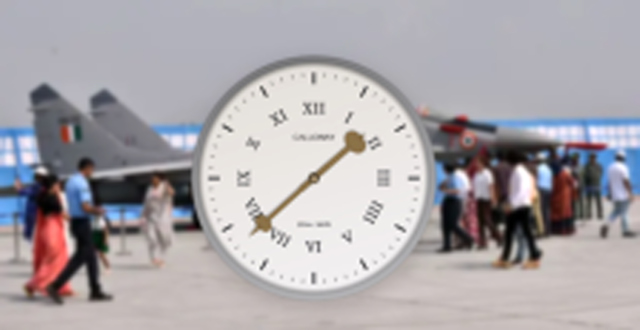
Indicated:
1.38
